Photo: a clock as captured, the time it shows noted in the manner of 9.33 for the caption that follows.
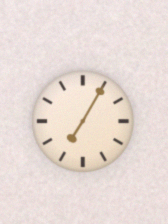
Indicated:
7.05
